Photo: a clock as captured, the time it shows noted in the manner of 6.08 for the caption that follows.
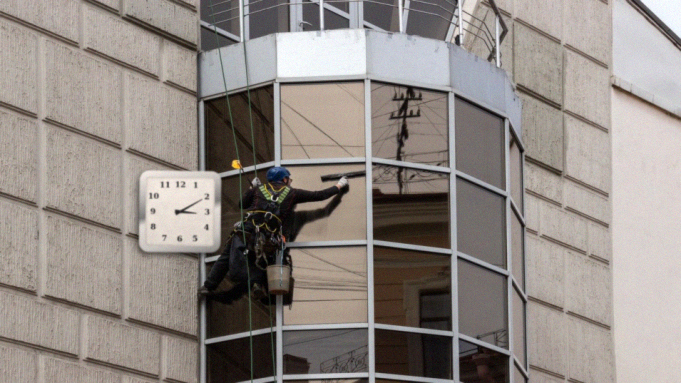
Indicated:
3.10
